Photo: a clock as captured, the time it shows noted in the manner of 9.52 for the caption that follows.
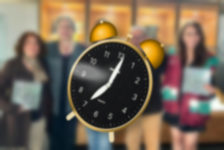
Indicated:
7.01
